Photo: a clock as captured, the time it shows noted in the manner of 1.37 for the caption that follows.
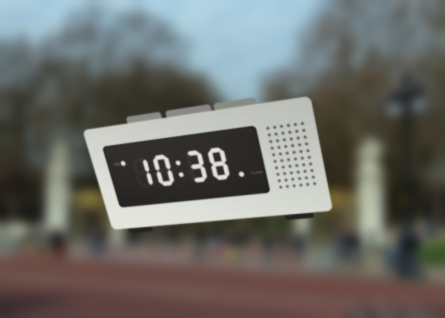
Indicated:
10.38
